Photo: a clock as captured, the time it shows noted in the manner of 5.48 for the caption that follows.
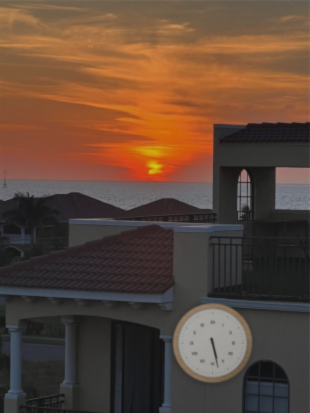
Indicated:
5.28
